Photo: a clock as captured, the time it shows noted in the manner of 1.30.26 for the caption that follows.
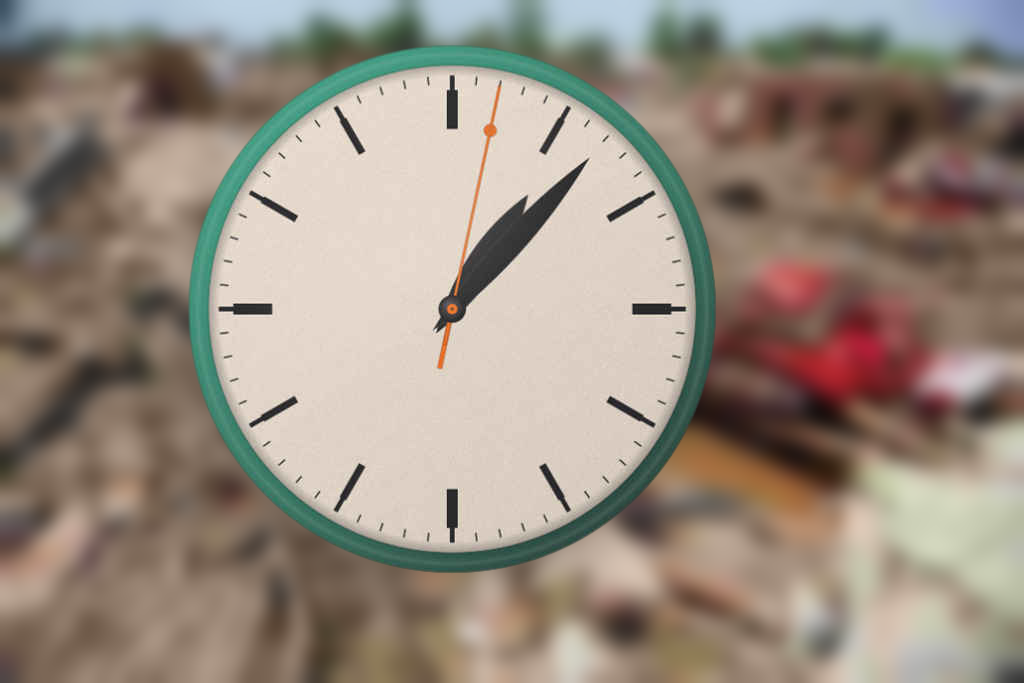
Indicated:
1.07.02
